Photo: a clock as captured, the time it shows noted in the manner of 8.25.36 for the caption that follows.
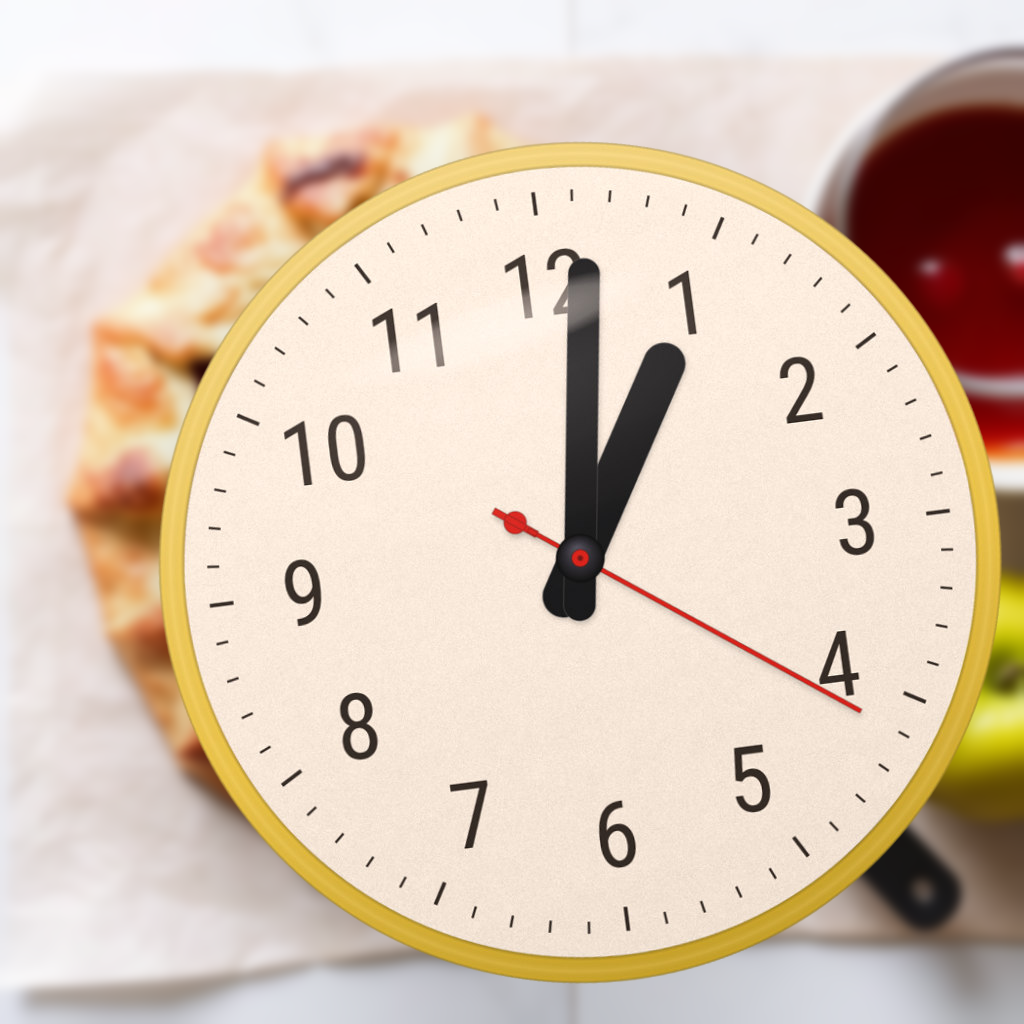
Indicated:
1.01.21
